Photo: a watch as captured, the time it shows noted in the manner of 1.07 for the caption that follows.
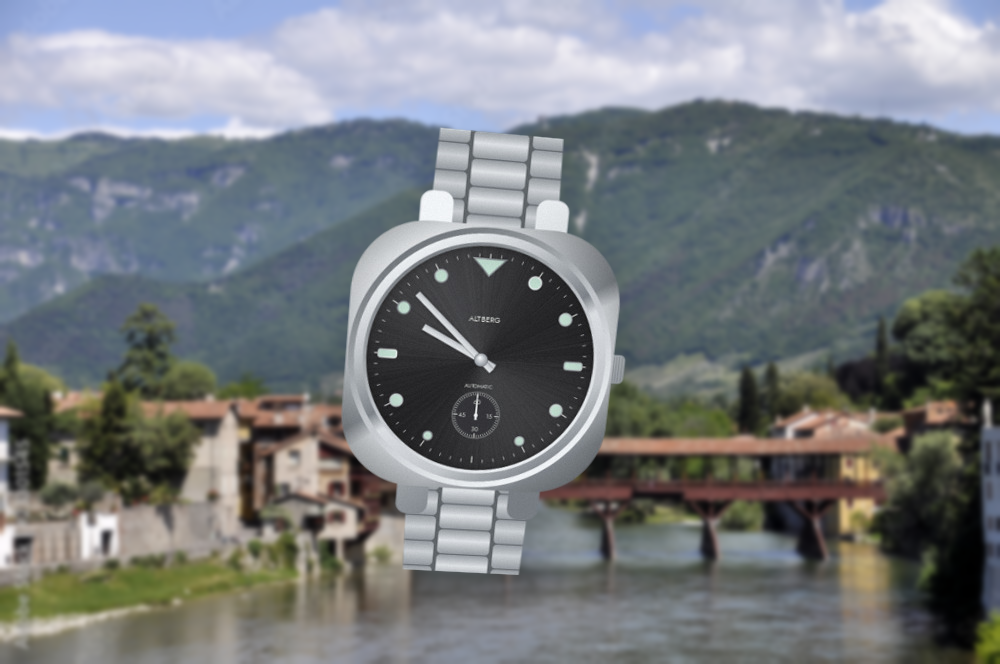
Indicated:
9.52
